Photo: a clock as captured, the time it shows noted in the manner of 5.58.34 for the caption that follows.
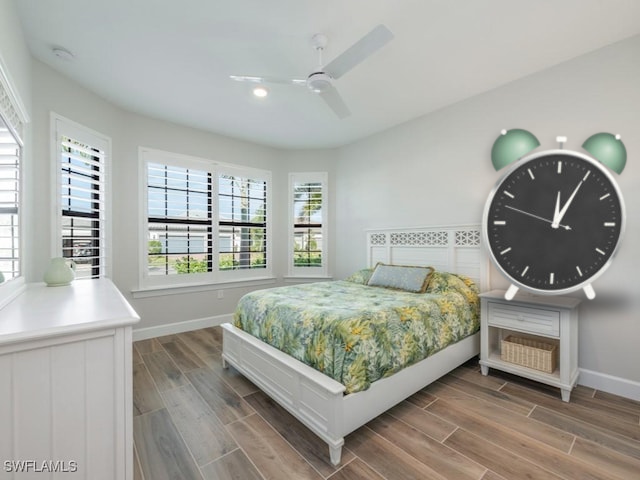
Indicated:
12.04.48
